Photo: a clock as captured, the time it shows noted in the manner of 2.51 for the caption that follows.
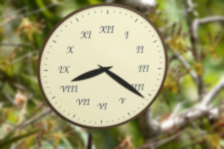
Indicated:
8.21
